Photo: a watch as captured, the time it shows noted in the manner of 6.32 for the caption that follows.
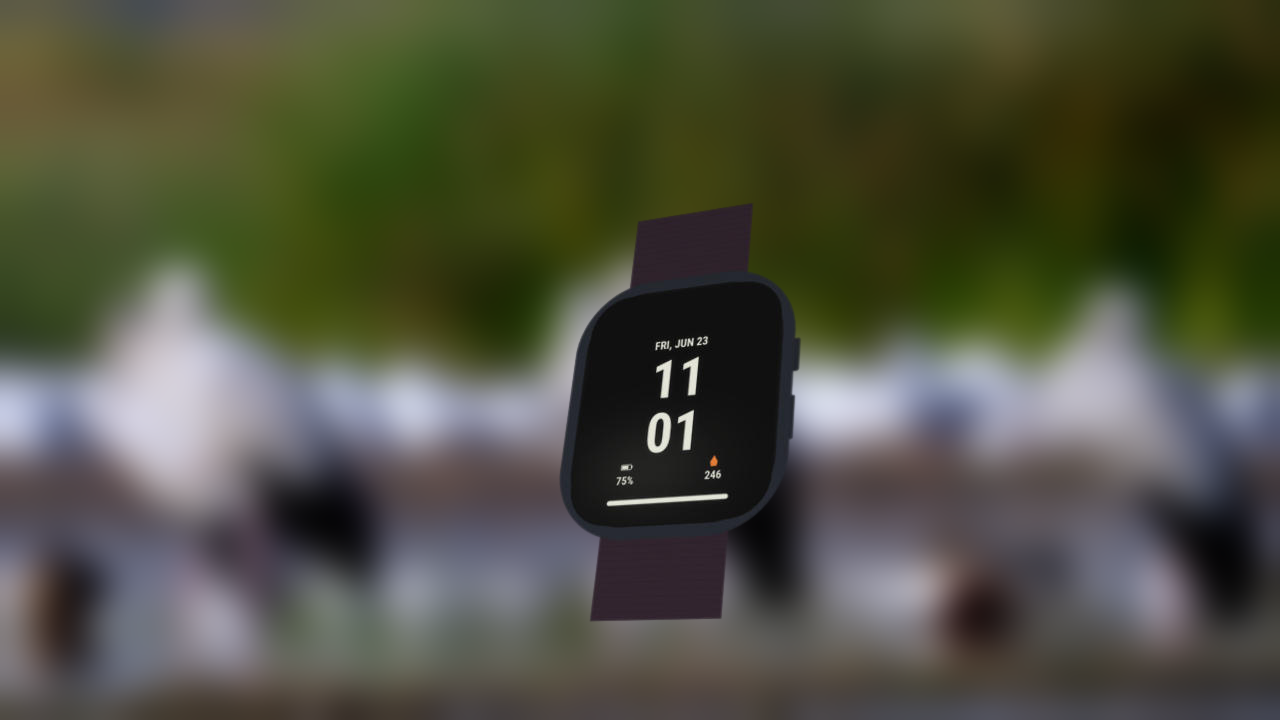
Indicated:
11.01
